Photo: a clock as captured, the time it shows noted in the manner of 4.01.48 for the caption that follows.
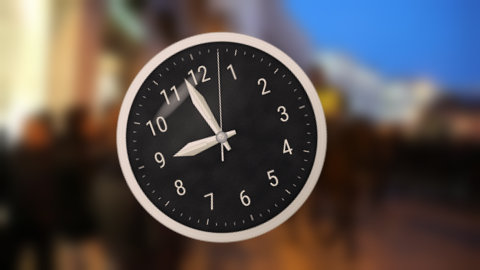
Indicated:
8.58.03
